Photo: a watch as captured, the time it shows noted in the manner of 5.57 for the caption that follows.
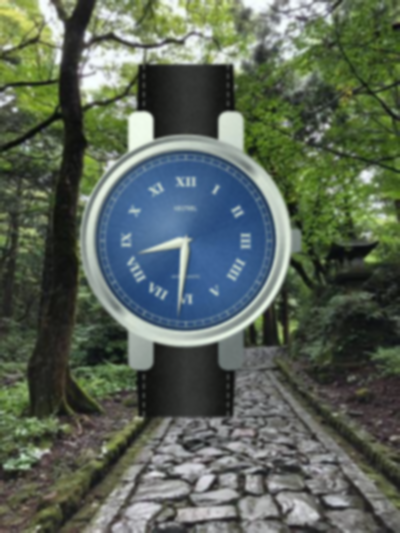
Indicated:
8.31
